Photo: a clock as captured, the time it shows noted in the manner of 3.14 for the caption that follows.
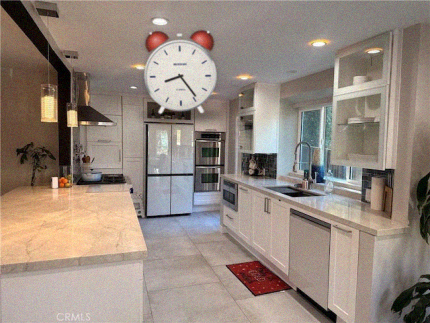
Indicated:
8.24
